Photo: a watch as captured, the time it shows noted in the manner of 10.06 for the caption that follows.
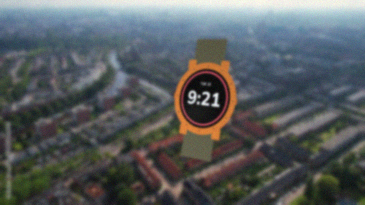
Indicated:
9.21
